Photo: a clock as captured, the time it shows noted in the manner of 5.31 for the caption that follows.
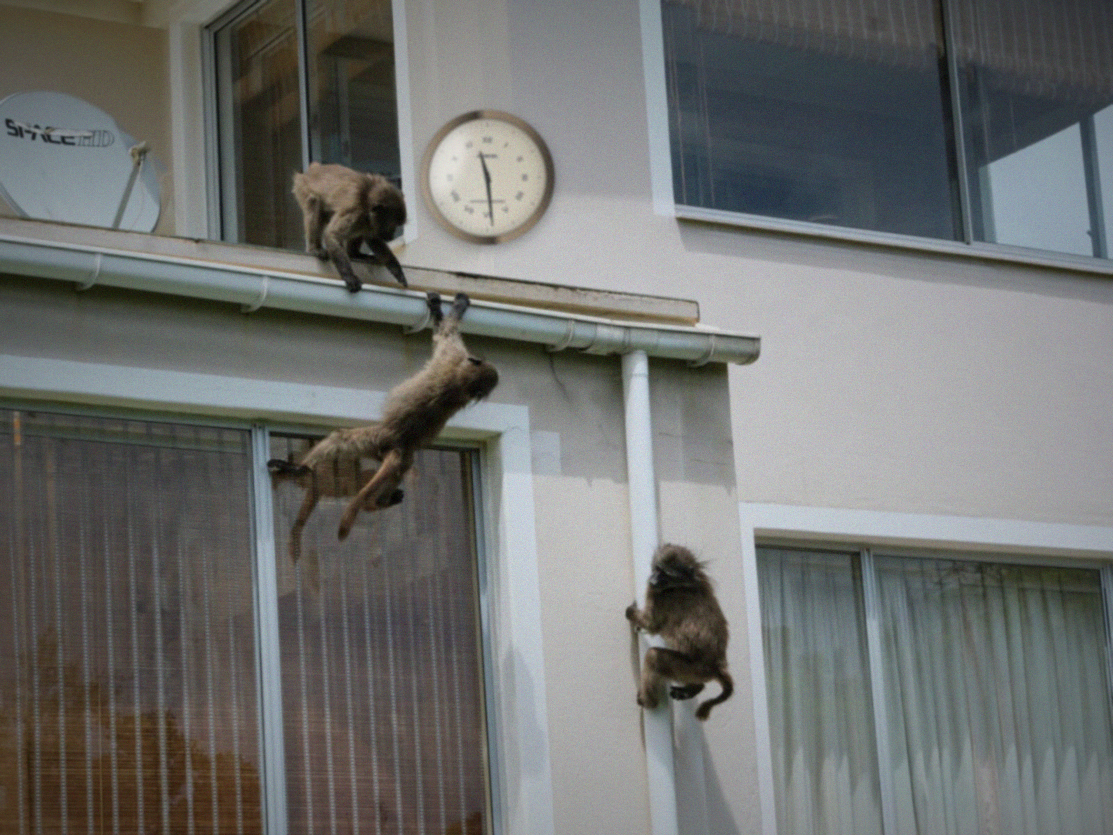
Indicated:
11.29
